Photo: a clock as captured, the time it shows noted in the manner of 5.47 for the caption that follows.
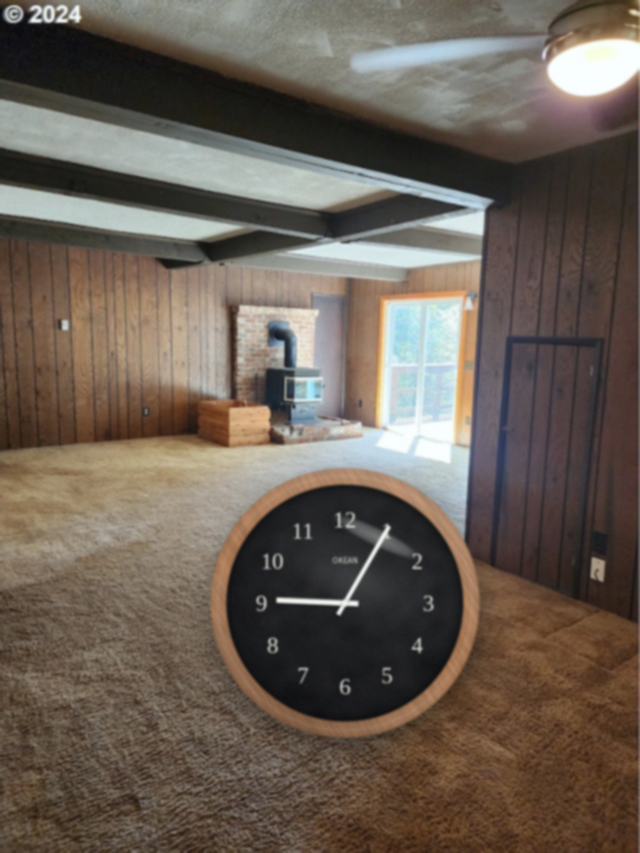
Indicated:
9.05
